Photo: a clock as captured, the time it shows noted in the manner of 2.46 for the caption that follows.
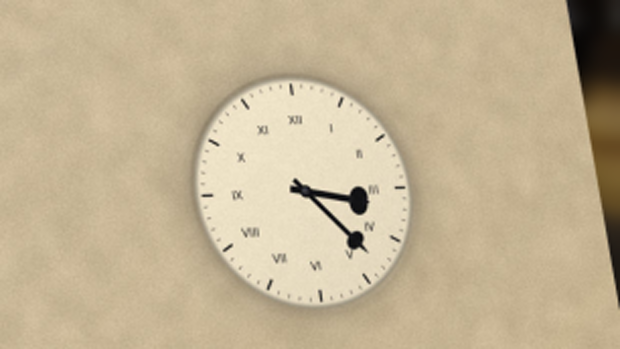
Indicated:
3.23
